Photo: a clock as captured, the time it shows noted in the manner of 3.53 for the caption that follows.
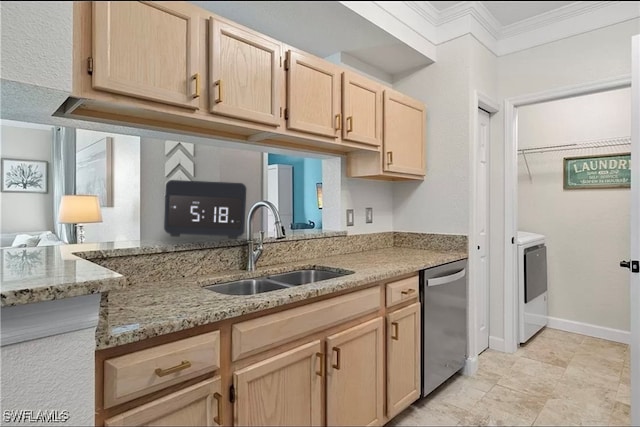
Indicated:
5.18
